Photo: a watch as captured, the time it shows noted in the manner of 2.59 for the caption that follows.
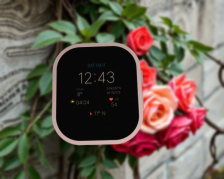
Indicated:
12.43
